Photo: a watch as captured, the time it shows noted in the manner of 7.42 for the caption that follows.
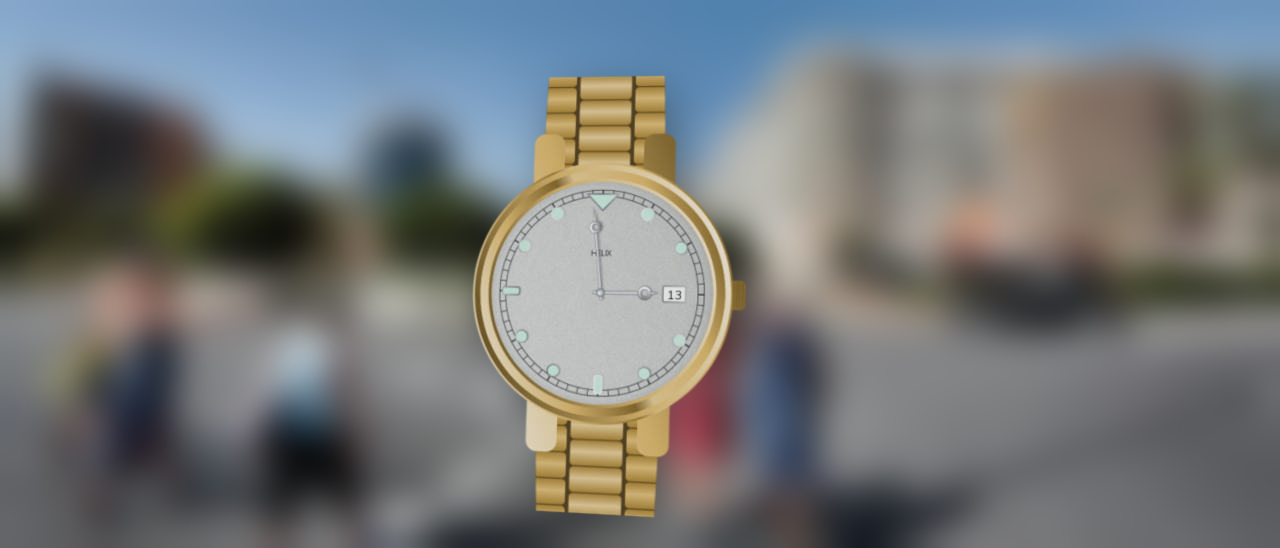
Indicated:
2.59
